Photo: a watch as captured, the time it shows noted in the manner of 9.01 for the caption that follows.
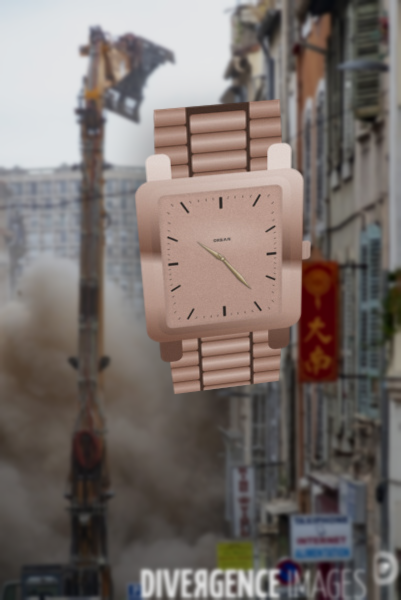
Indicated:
10.24
